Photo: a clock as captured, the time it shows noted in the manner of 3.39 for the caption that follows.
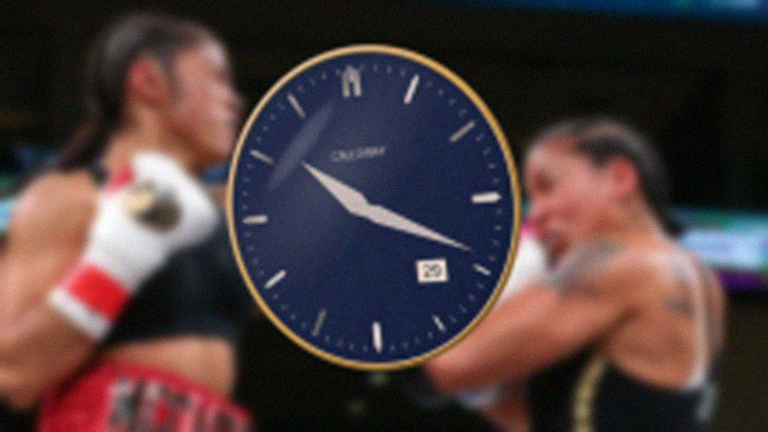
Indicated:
10.19
